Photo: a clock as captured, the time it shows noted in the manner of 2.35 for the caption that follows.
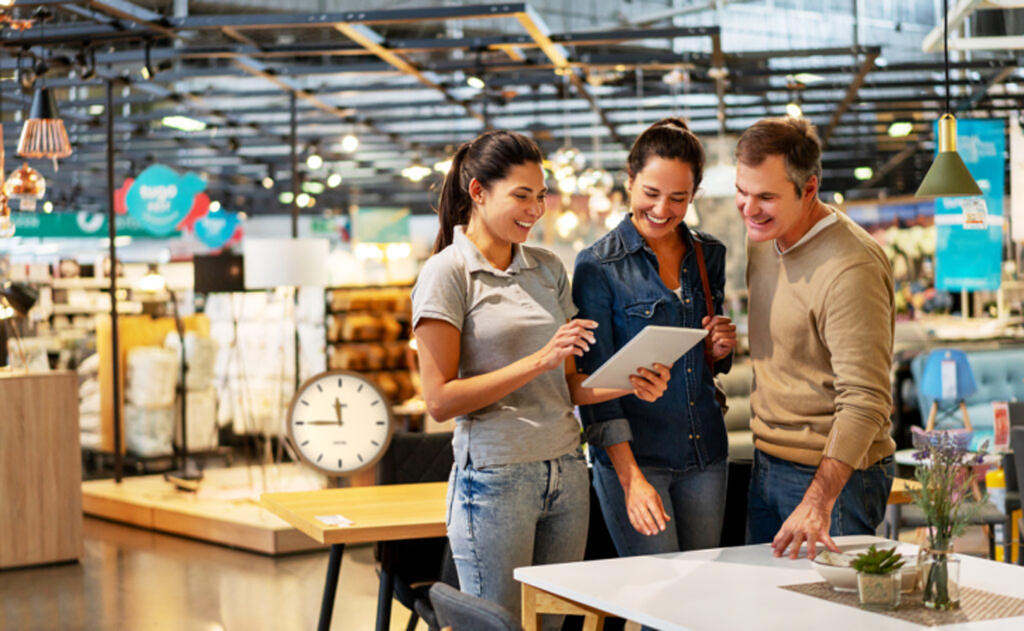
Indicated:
11.45
